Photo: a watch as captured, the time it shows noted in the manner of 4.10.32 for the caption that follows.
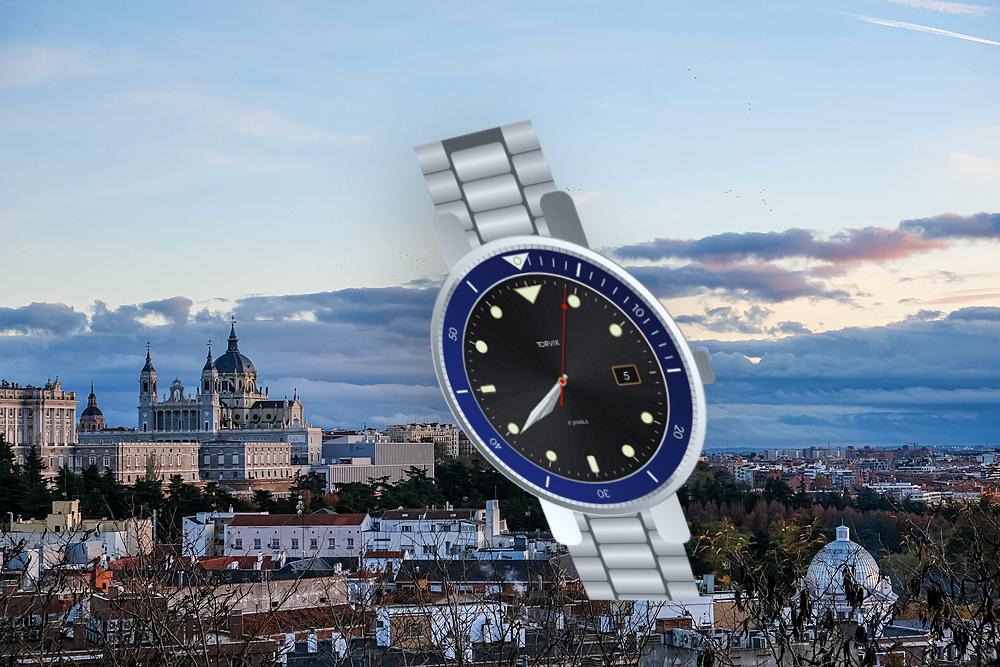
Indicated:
7.39.04
